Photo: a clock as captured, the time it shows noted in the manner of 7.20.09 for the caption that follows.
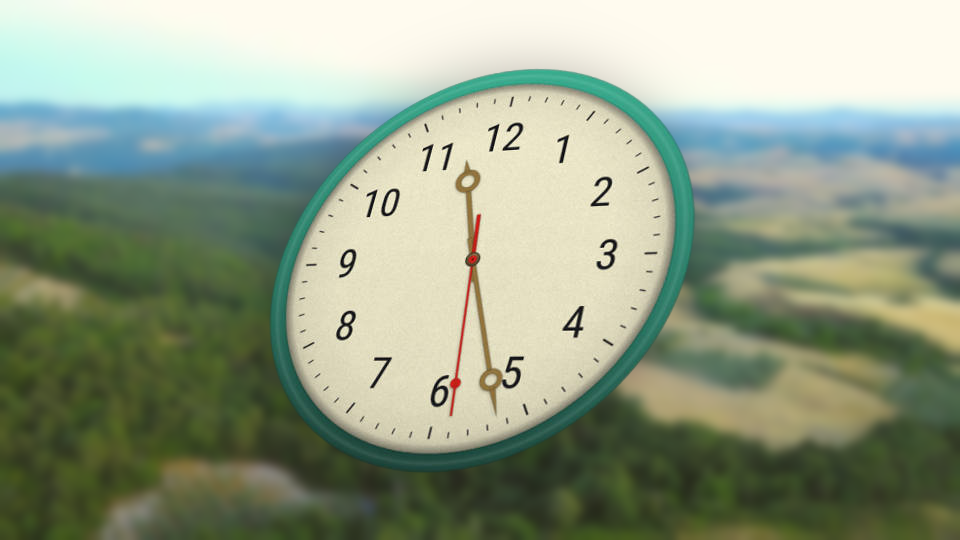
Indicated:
11.26.29
